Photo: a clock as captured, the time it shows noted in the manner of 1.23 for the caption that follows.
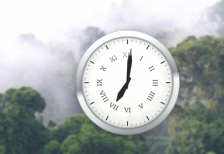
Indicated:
7.01
